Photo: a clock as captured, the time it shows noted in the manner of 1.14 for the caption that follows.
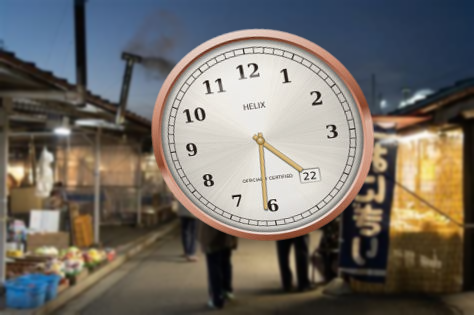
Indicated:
4.31
